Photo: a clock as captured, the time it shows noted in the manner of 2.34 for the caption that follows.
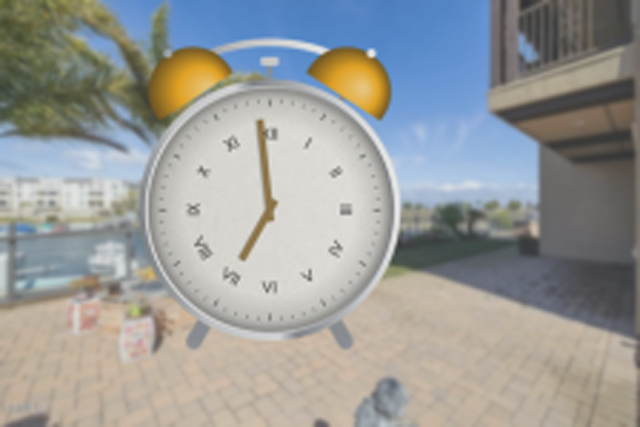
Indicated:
6.59
